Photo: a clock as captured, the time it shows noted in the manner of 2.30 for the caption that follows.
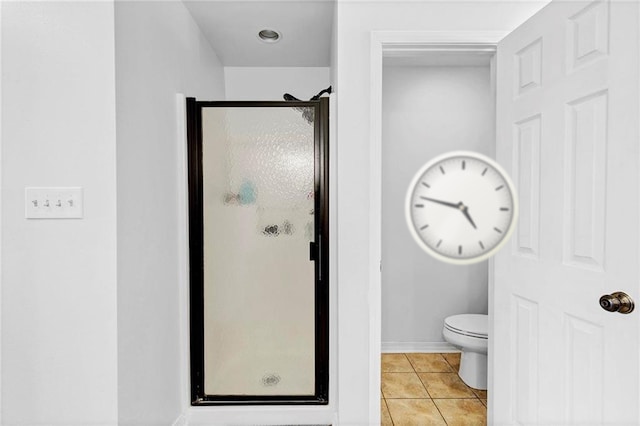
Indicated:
4.47
